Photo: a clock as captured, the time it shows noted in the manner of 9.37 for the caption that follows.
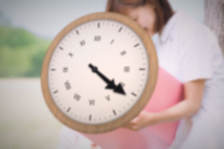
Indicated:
4.21
